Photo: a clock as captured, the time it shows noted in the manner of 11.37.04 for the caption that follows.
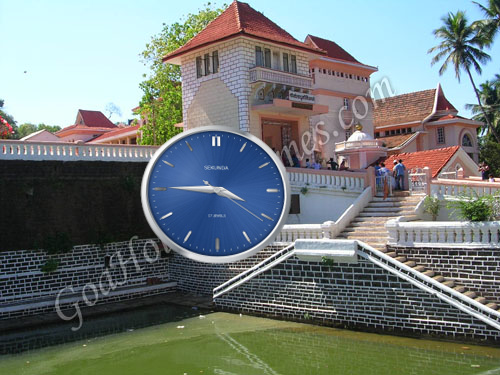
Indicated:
3.45.21
